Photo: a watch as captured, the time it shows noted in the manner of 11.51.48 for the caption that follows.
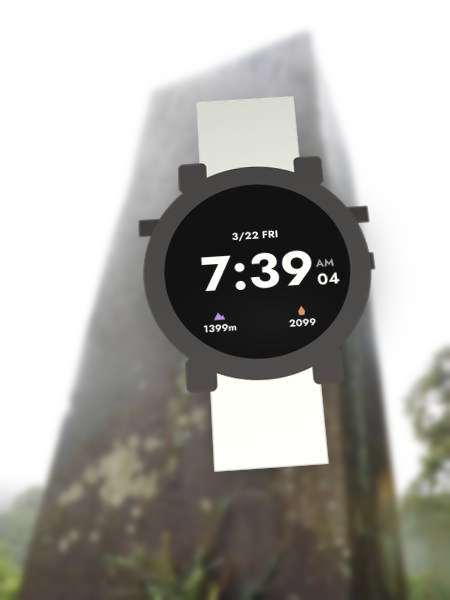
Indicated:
7.39.04
